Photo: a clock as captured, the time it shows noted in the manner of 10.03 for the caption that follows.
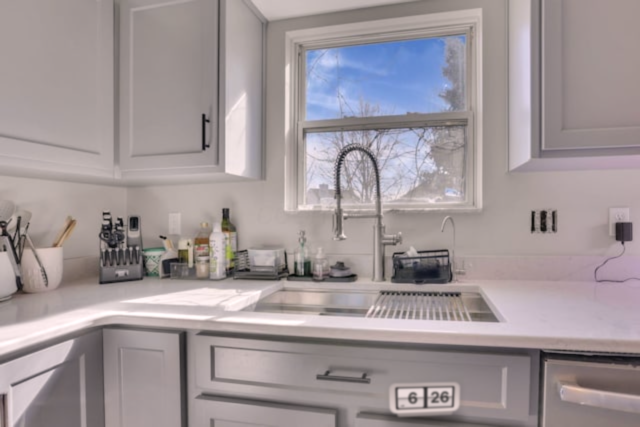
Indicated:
6.26
